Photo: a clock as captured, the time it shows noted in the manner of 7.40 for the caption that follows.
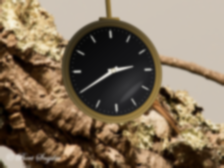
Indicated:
2.40
